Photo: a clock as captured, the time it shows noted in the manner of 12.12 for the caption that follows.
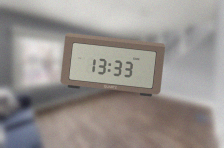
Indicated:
13.33
